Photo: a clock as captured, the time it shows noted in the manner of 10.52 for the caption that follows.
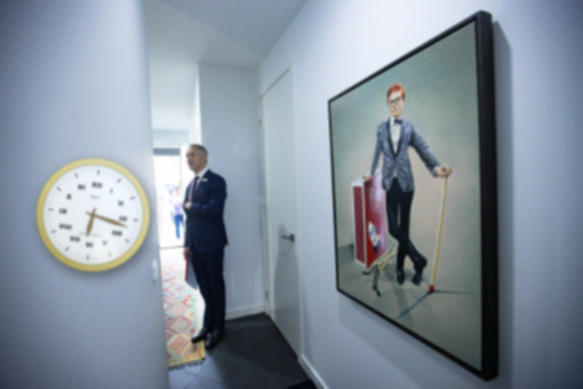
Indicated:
6.17
